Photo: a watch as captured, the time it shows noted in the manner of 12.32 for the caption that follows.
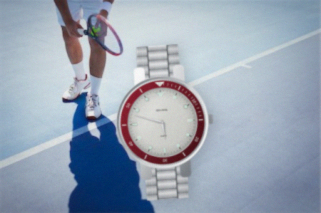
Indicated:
5.48
